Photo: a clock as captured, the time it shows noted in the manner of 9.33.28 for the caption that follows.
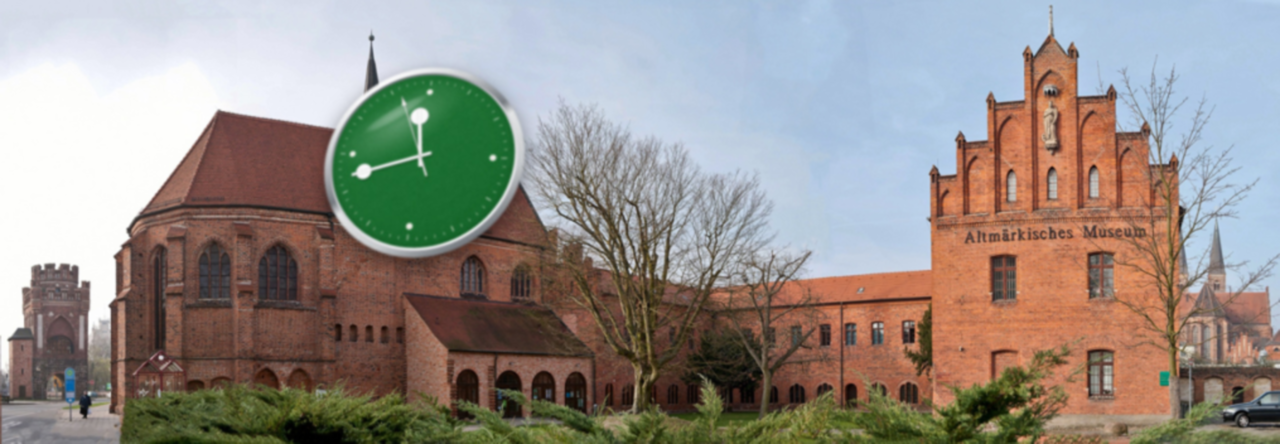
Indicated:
11.41.56
